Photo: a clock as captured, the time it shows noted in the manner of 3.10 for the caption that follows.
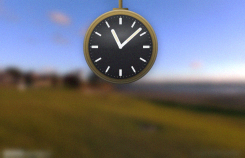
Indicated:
11.08
